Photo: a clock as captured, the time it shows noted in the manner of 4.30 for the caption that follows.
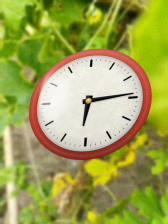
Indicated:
6.14
